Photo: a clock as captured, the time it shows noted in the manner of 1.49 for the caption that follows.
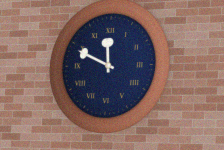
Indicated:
11.49
